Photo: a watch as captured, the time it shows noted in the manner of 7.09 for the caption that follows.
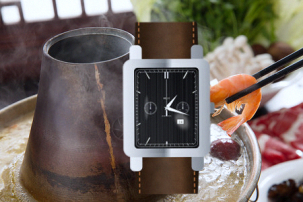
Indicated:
1.18
